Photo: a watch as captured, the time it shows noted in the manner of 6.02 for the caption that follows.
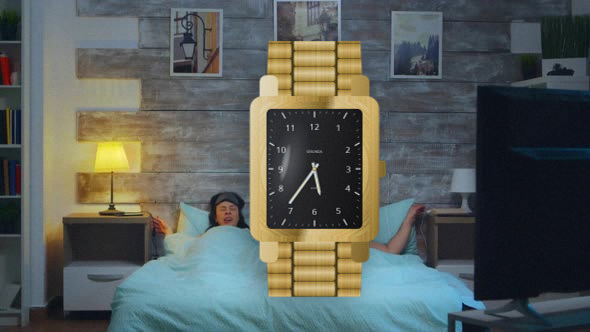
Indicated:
5.36
